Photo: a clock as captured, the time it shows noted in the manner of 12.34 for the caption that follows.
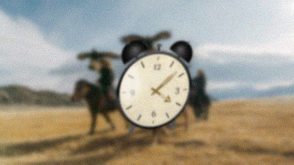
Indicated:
4.08
